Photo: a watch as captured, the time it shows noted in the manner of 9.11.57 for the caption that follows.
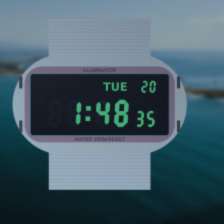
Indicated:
1.48.35
